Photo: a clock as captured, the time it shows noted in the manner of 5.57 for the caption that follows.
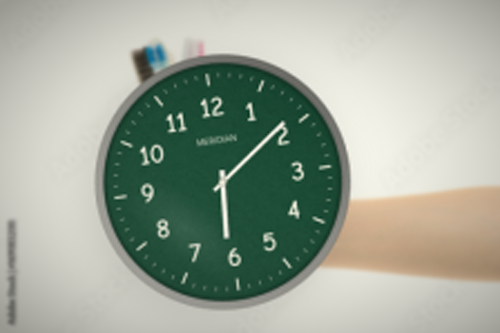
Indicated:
6.09
